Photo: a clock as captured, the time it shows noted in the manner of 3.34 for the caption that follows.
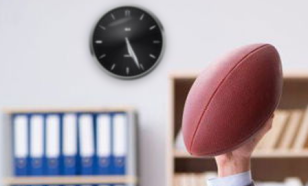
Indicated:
5.26
